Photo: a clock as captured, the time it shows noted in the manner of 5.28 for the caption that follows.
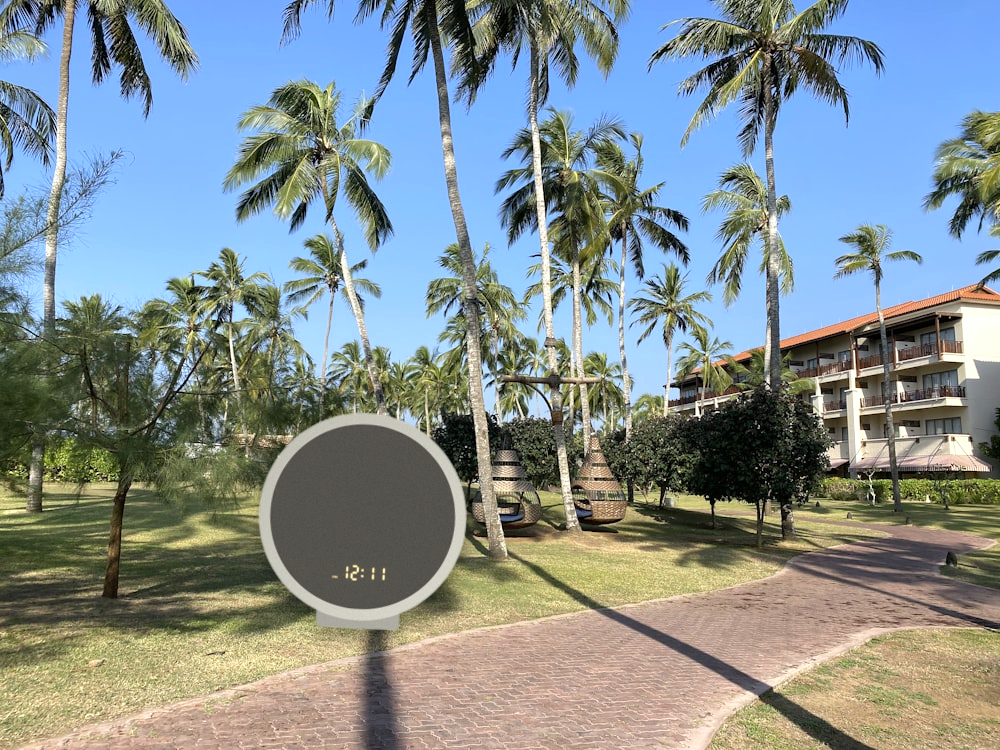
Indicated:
12.11
